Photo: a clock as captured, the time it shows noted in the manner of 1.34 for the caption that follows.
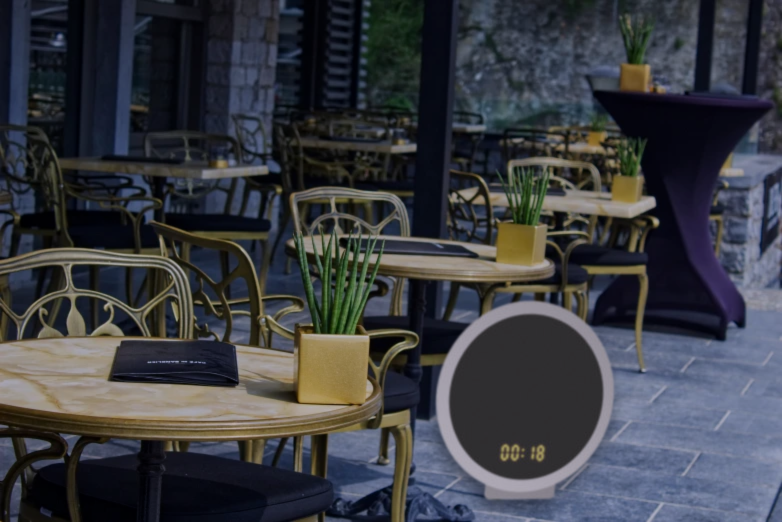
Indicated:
0.18
